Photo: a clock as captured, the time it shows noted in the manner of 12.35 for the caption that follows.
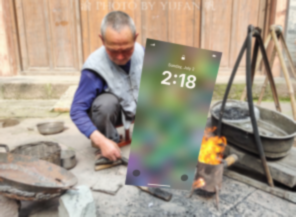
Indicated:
2.18
